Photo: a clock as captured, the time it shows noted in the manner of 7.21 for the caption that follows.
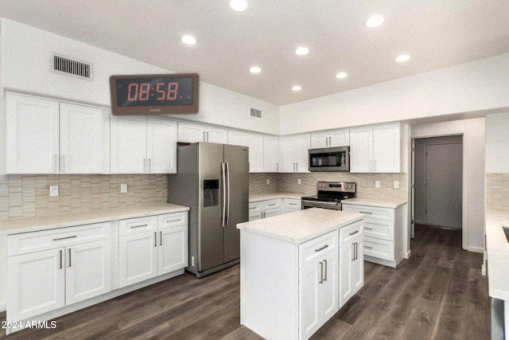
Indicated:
8.58
